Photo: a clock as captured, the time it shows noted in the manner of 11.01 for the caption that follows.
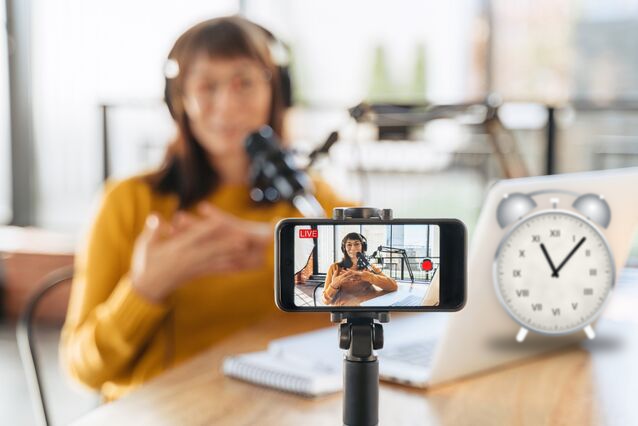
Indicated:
11.07
